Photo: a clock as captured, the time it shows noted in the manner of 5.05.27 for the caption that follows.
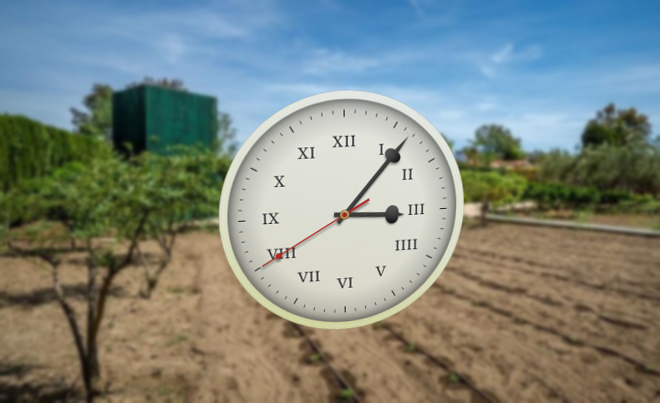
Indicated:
3.06.40
